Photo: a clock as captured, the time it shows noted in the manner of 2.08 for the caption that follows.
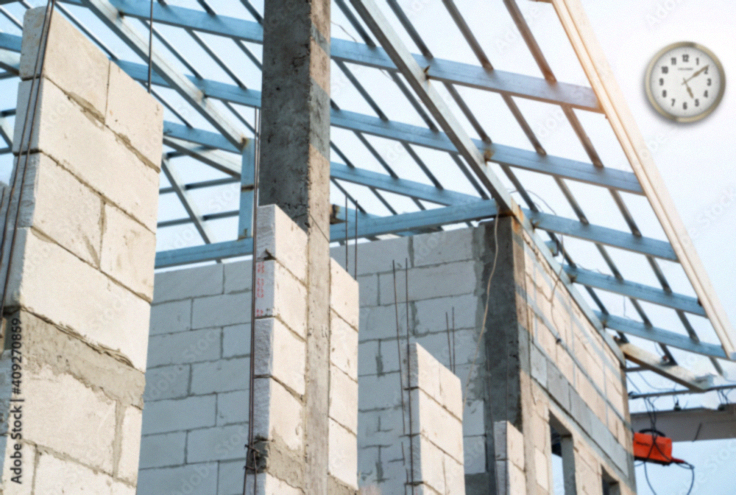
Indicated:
5.09
